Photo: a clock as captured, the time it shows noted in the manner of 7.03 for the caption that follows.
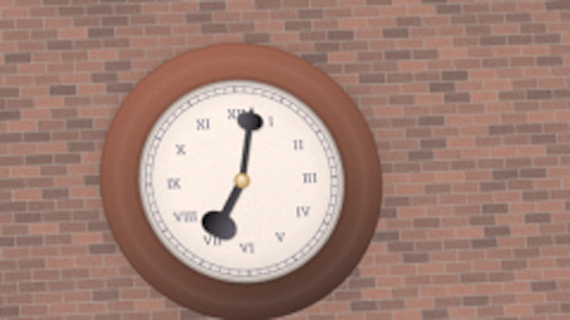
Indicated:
7.02
